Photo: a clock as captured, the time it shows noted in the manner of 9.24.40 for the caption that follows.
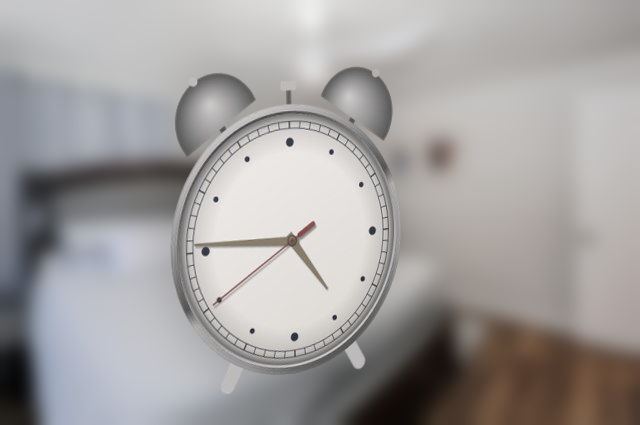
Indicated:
4.45.40
